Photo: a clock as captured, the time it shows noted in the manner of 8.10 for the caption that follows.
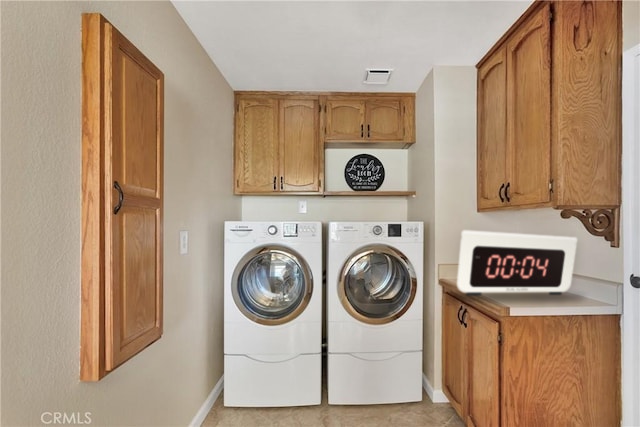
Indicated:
0.04
